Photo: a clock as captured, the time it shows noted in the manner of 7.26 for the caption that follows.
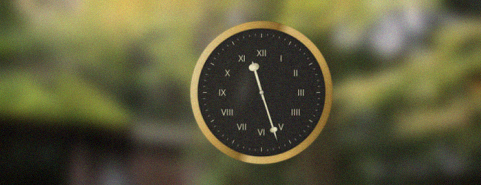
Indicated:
11.27
